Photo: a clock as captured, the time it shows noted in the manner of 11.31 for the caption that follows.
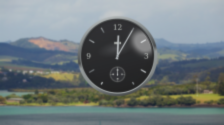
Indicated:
12.05
